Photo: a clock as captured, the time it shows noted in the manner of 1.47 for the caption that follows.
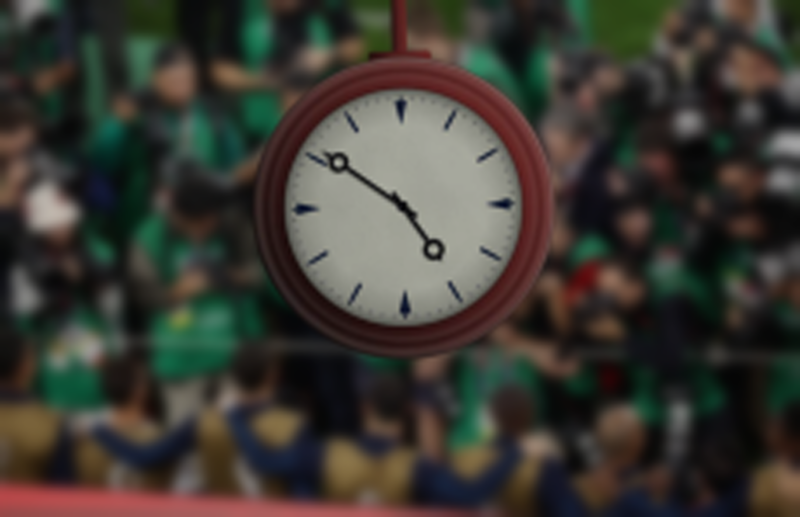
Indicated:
4.51
